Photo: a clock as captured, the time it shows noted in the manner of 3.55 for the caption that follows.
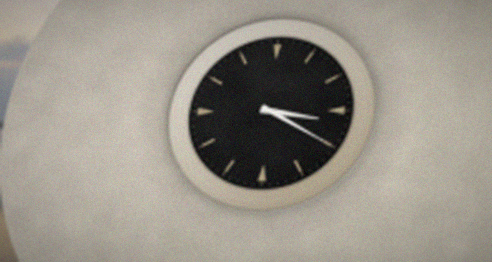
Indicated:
3.20
